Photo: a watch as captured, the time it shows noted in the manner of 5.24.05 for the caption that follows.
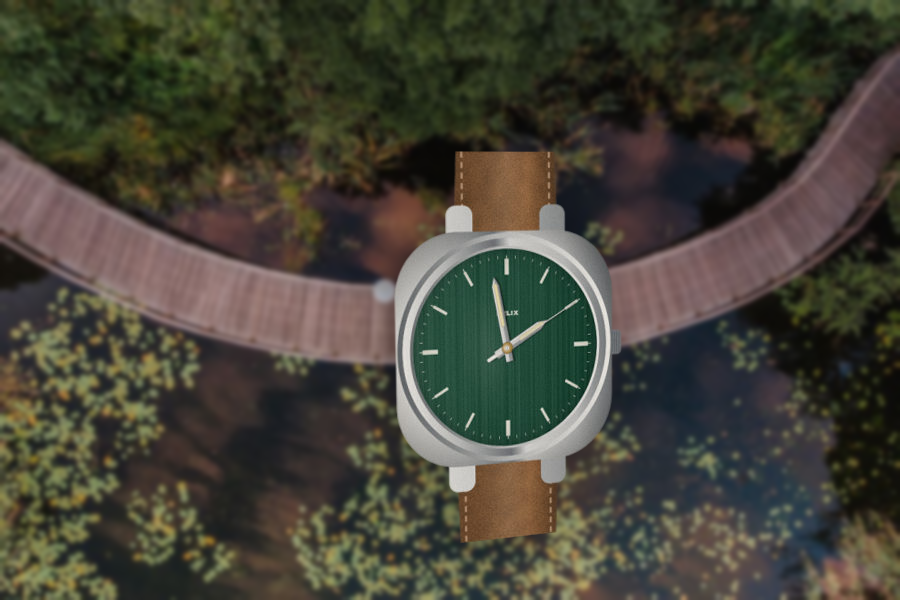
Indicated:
1.58.10
